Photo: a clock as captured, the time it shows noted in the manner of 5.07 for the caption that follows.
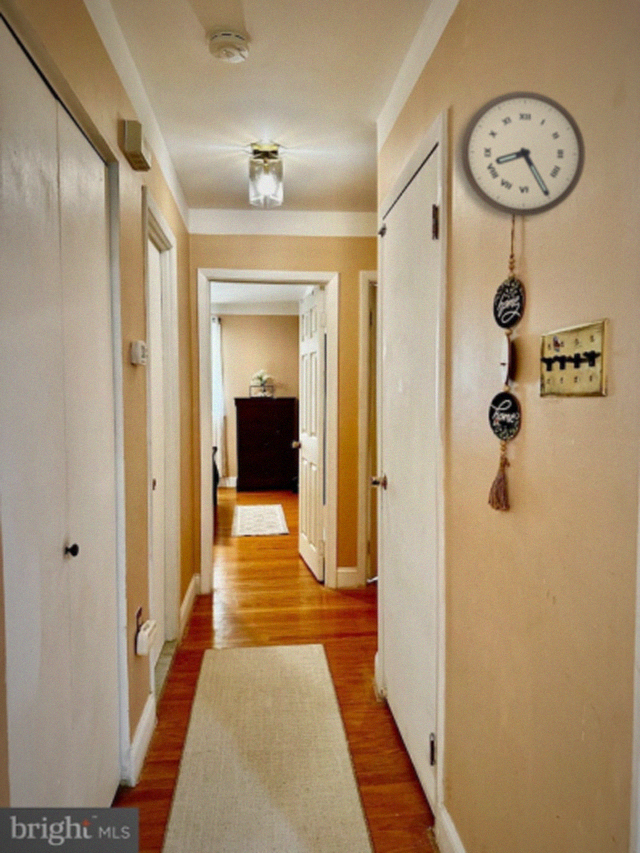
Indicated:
8.25
